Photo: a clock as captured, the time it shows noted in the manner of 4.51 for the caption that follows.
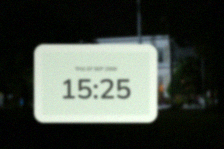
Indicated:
15.25
